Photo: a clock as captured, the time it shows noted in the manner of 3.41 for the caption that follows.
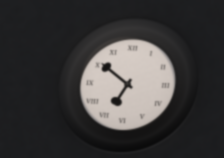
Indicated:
6.51
